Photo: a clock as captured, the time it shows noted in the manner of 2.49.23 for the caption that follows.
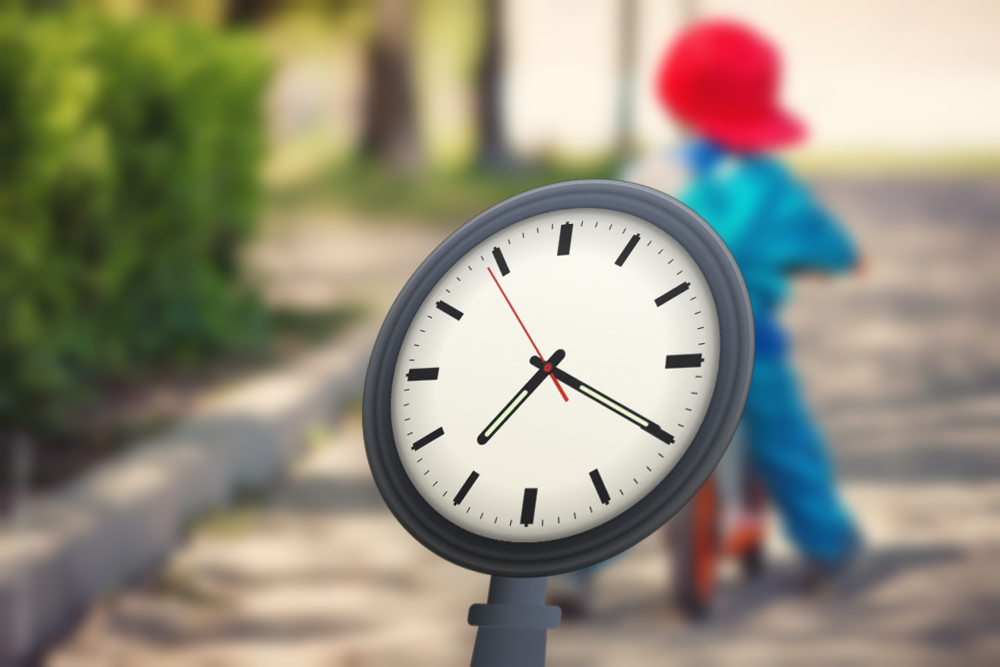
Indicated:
7.19.54
